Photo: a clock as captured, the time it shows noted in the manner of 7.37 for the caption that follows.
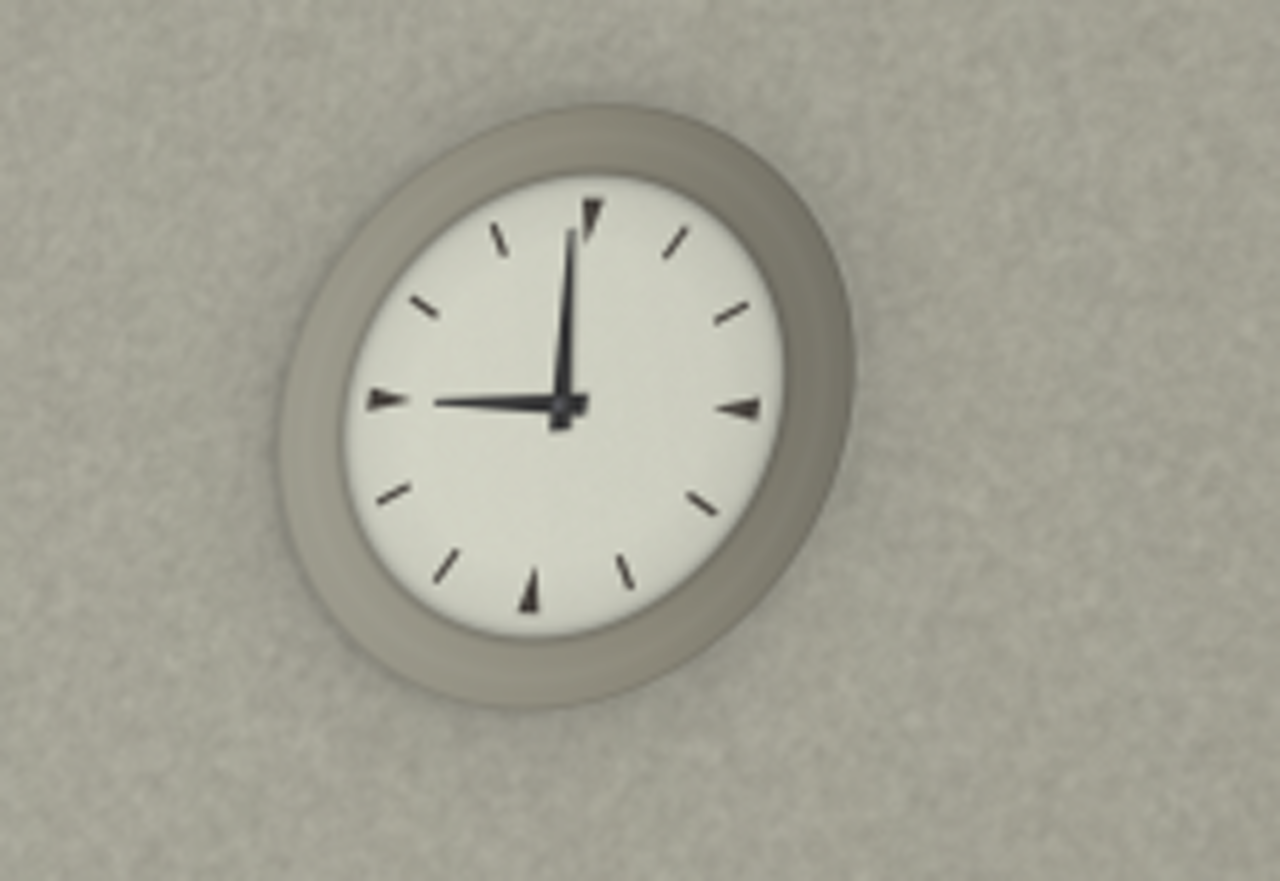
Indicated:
8.59
